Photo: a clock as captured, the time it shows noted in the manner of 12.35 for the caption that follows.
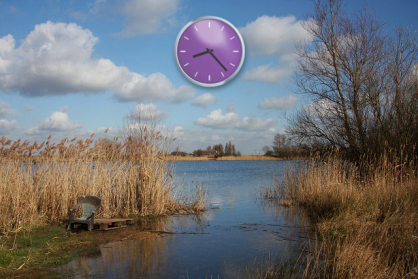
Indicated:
8.23
